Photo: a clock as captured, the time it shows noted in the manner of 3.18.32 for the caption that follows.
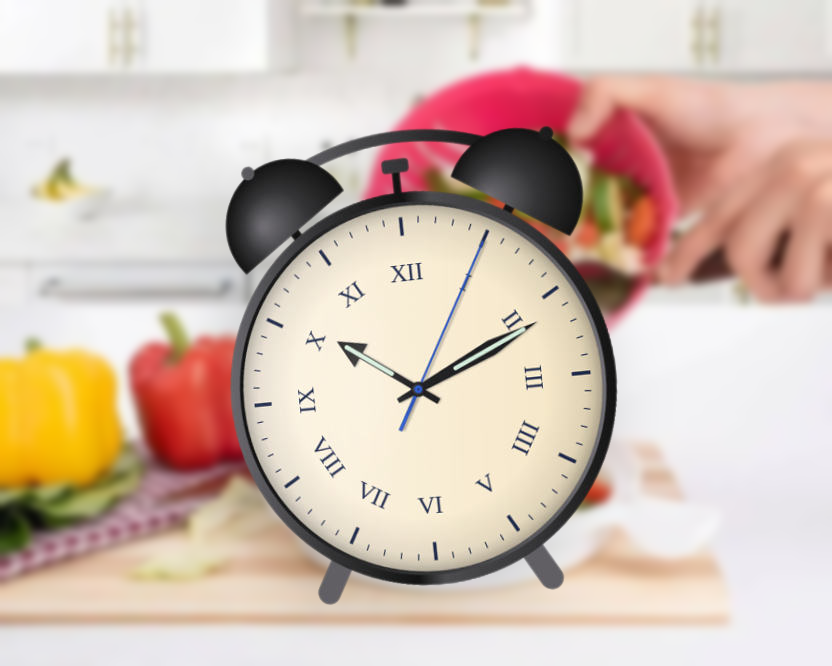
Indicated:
10.11.05
